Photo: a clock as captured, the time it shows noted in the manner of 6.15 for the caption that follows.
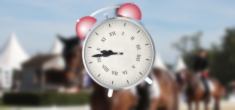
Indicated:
9.47
